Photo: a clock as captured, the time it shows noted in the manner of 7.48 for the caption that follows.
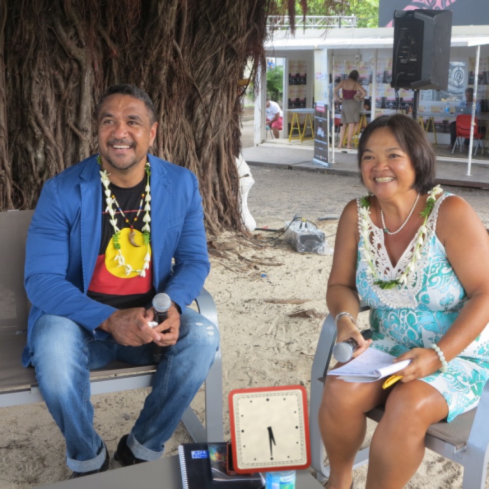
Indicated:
5.30
